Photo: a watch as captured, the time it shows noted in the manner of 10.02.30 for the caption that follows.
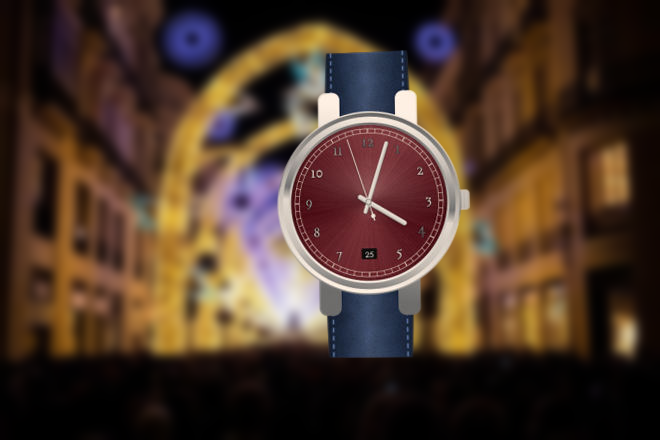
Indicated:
4.02.57
